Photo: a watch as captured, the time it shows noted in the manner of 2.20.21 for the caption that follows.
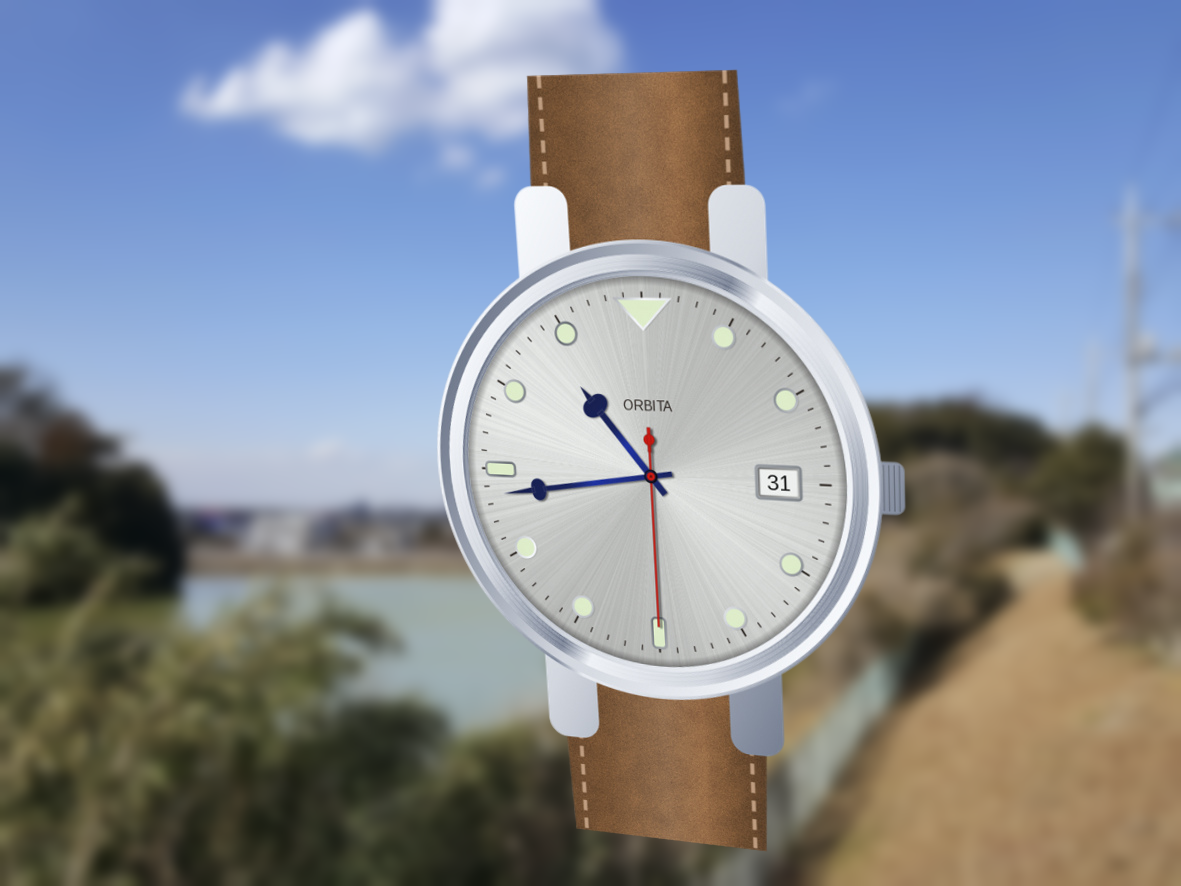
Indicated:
10.43.30
